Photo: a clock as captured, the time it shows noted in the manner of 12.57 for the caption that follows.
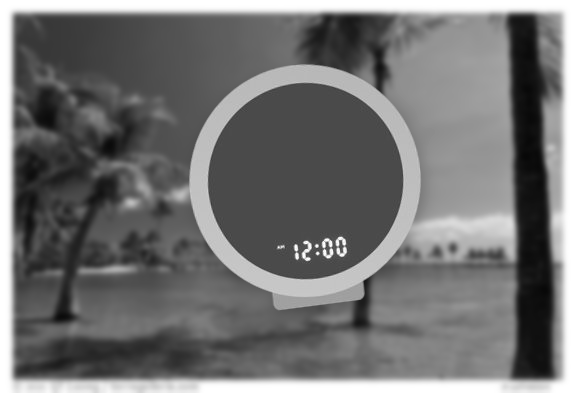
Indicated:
12.00
